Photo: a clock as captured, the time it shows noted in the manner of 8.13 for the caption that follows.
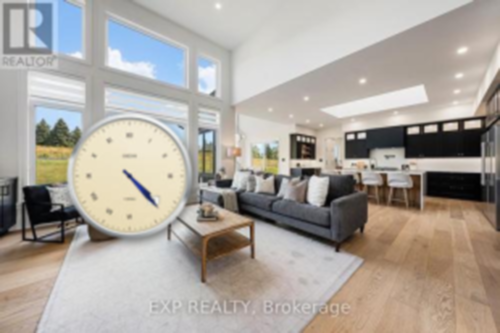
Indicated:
4.23
